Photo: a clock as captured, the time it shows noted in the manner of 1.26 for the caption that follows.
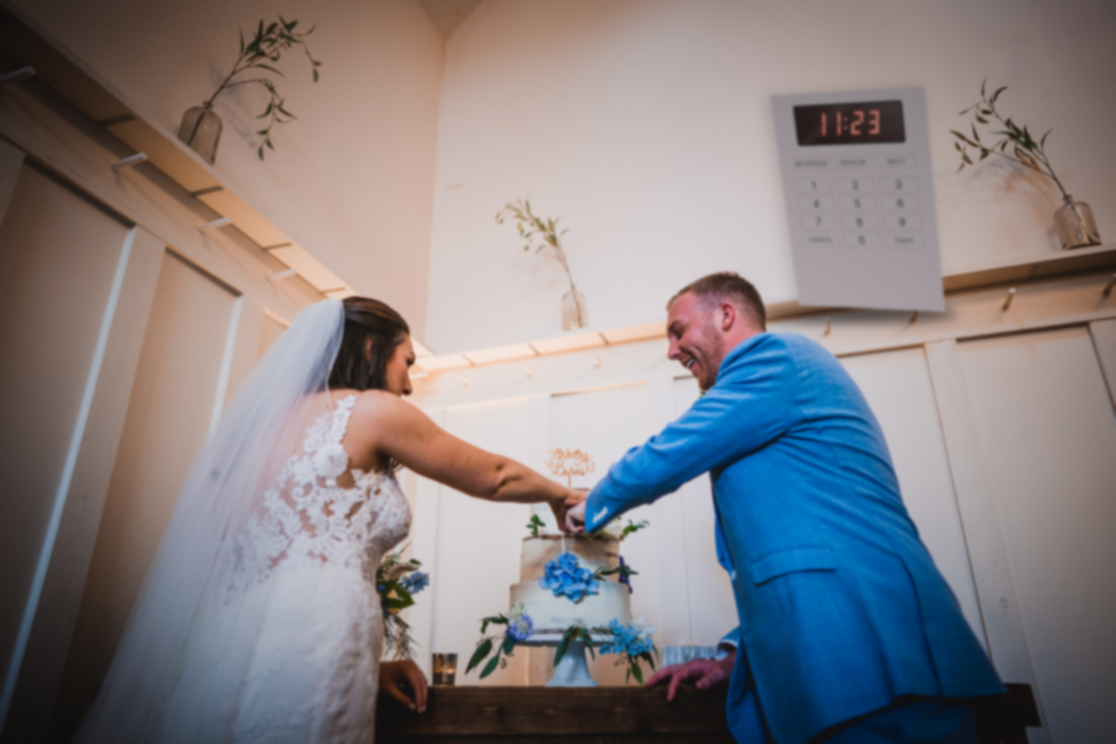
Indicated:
11.23
